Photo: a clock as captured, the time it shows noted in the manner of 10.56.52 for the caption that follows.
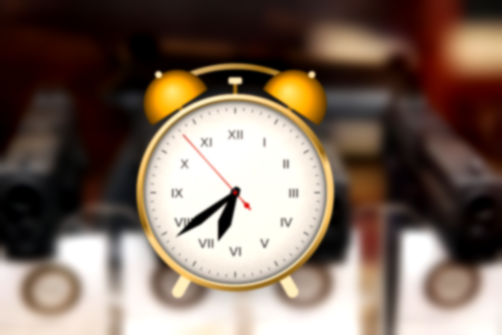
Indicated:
6.38.53
